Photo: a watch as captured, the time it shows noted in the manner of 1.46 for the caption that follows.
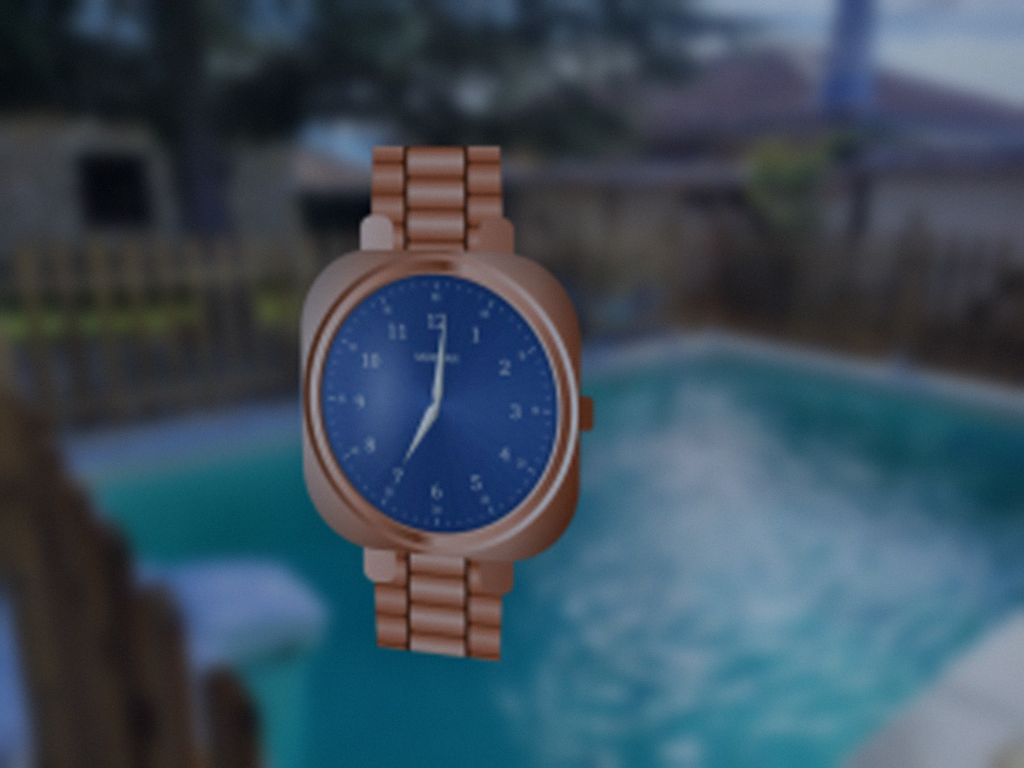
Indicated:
7.01
